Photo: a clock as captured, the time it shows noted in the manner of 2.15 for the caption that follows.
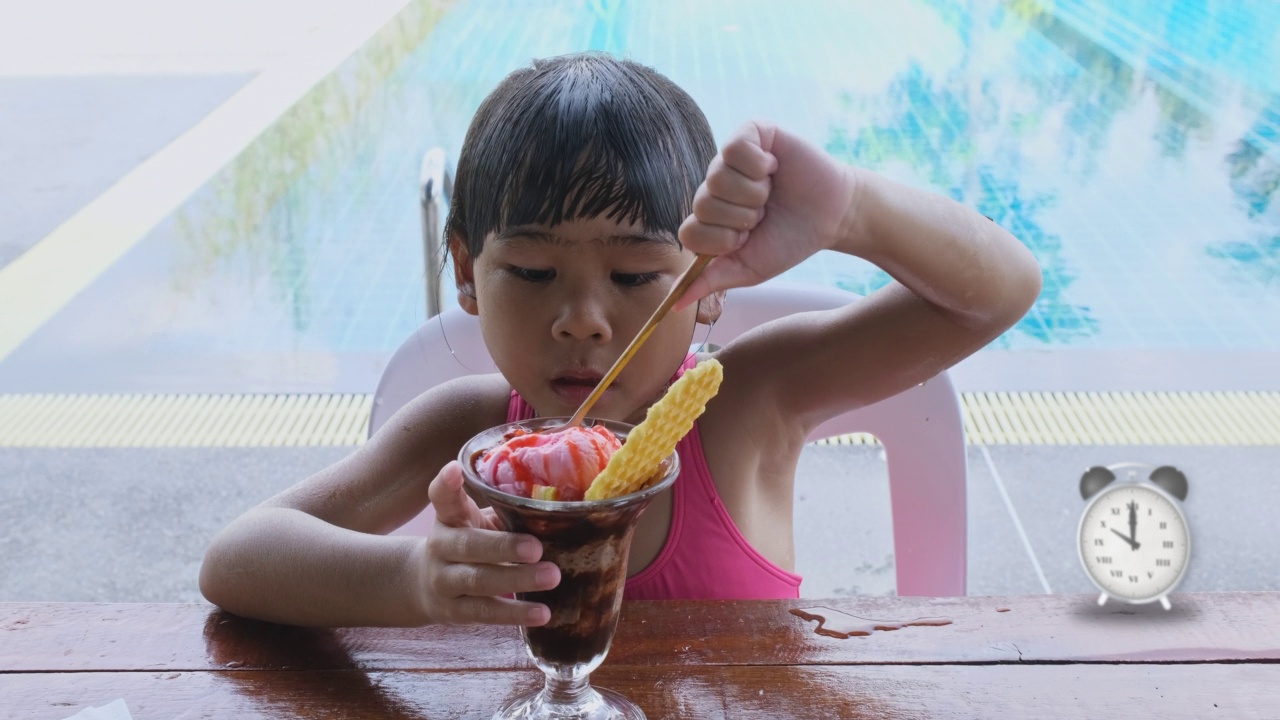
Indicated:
10.00
